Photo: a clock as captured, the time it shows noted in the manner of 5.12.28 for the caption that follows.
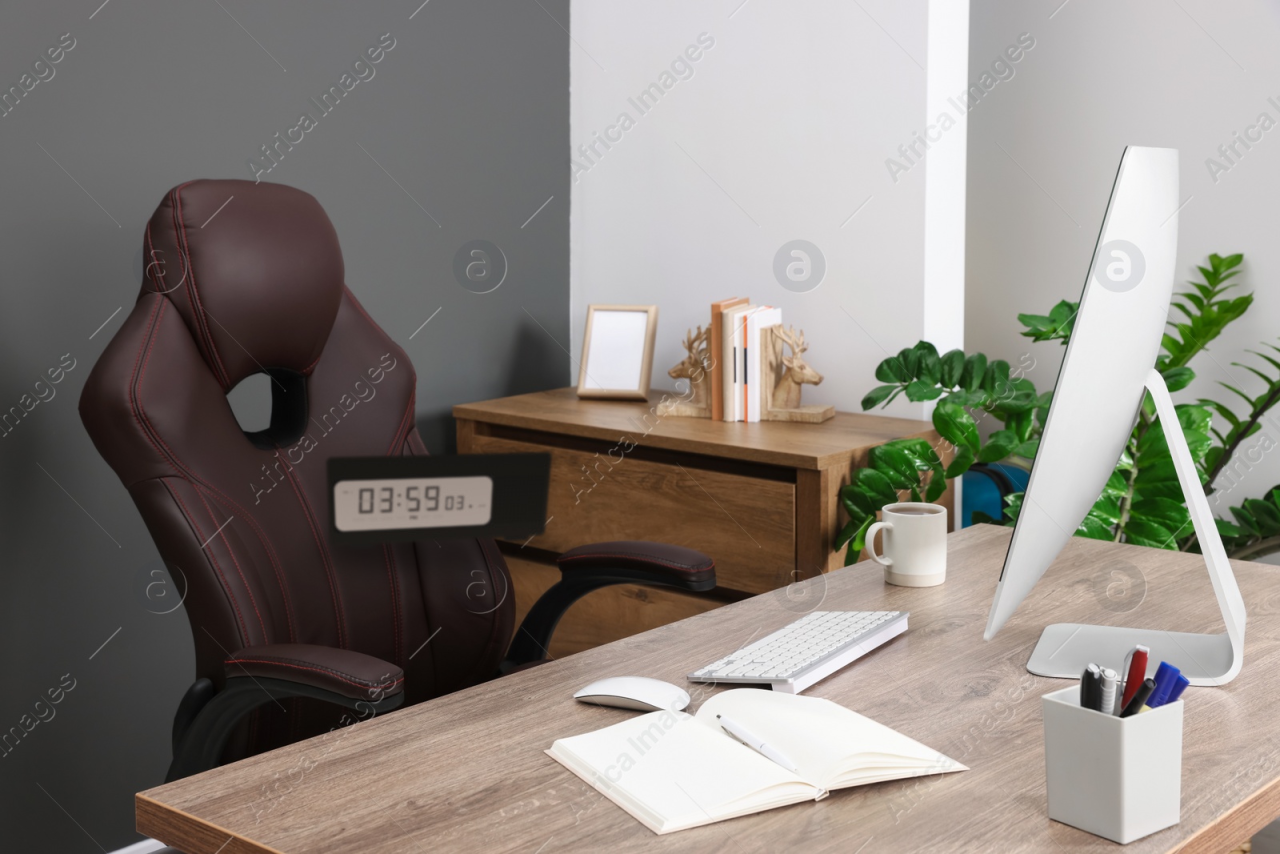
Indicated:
3.59.03
